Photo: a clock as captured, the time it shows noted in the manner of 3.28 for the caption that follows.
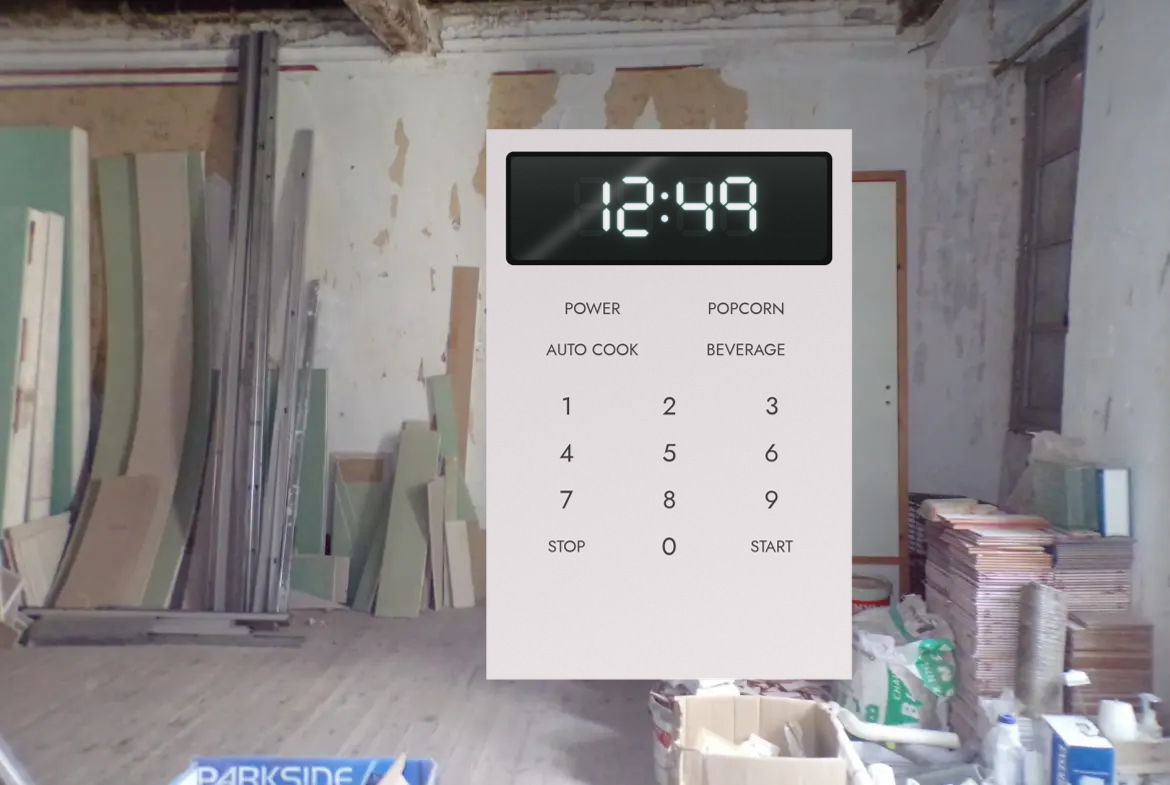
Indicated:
12.49
